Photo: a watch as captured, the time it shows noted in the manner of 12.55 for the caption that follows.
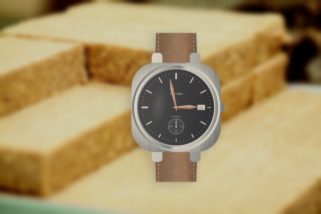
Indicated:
2.58
